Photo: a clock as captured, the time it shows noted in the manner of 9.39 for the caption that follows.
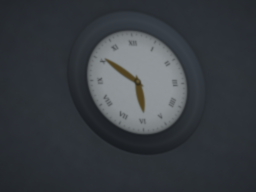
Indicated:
5.51
